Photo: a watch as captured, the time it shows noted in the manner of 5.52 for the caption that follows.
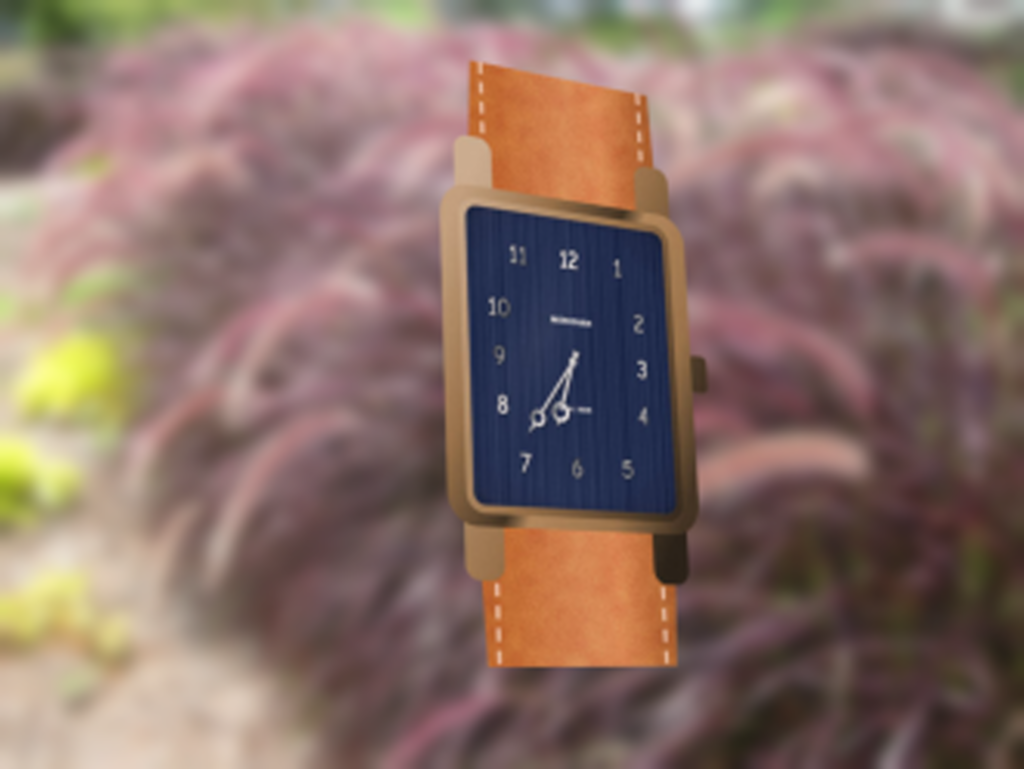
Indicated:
6.36
